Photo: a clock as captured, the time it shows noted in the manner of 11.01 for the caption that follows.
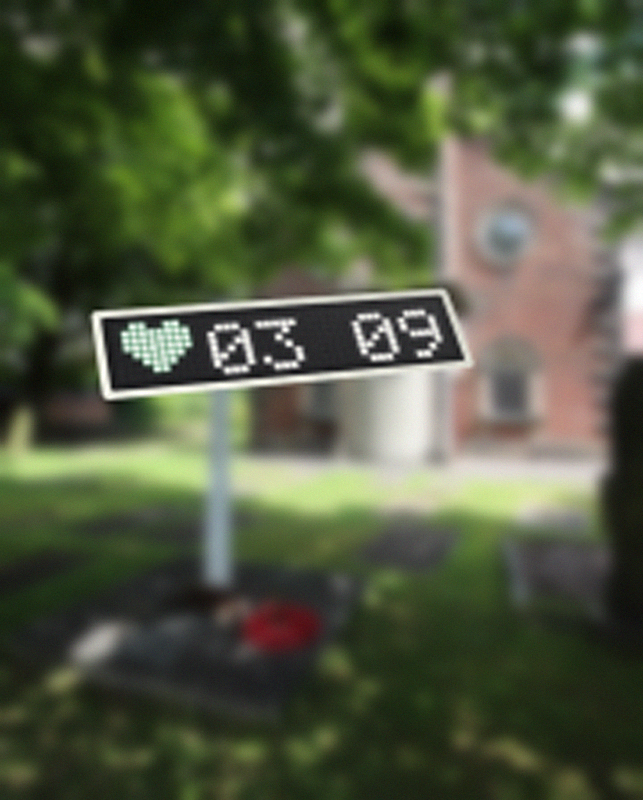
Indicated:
3.09
